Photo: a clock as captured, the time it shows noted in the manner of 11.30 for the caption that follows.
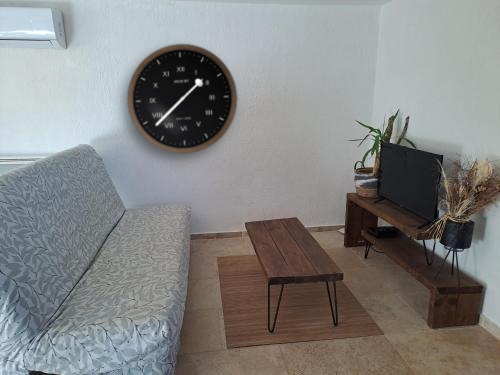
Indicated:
1.38
